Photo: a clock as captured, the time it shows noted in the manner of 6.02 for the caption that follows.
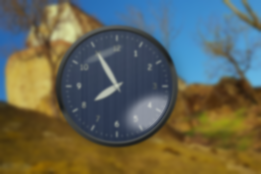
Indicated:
7.55
